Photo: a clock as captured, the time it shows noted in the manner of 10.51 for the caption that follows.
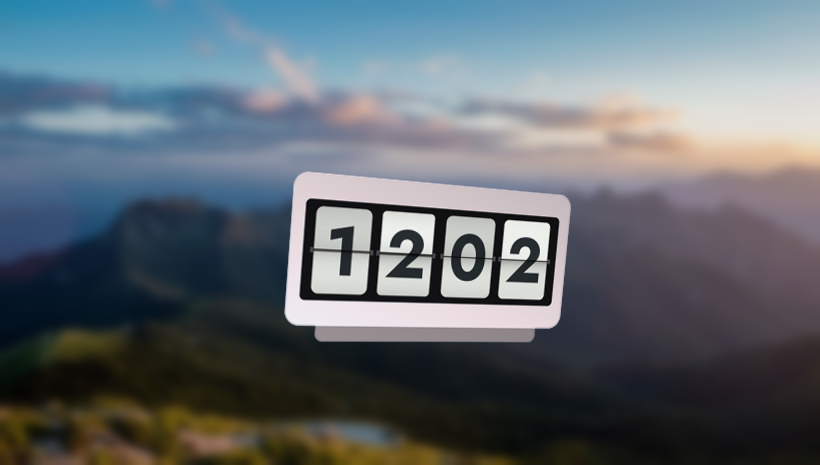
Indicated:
12.02
